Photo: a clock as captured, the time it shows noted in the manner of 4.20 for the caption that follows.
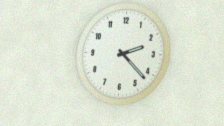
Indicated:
2.22
